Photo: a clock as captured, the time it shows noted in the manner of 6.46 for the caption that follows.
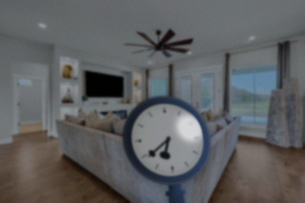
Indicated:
6.39
